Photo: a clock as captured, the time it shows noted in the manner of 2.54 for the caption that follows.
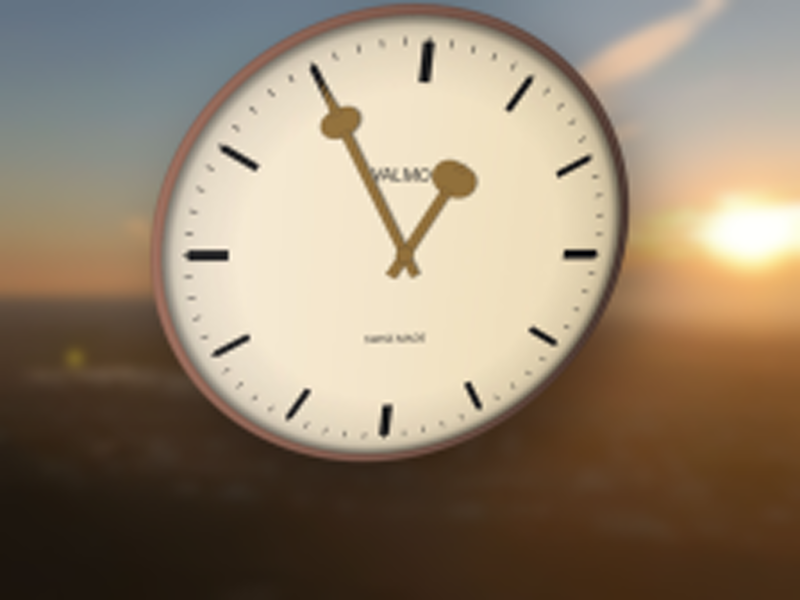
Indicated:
12.55
